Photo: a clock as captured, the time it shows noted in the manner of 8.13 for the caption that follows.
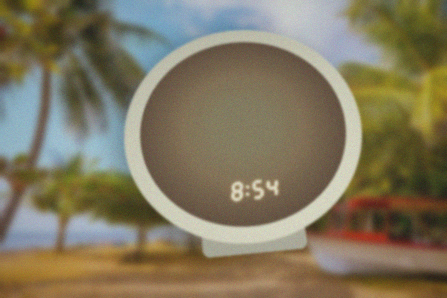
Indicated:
8.54
